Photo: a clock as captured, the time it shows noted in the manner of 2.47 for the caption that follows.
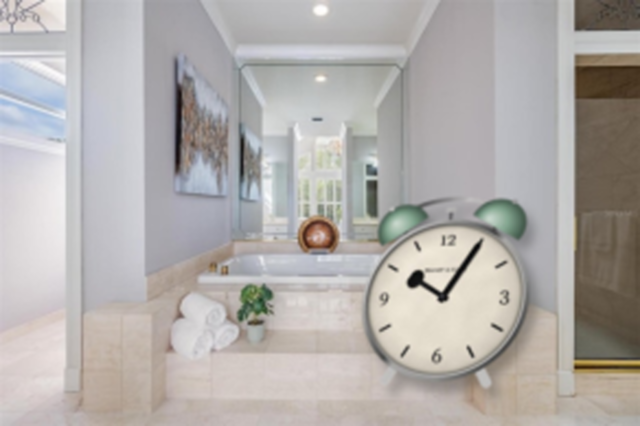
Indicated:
10.05
